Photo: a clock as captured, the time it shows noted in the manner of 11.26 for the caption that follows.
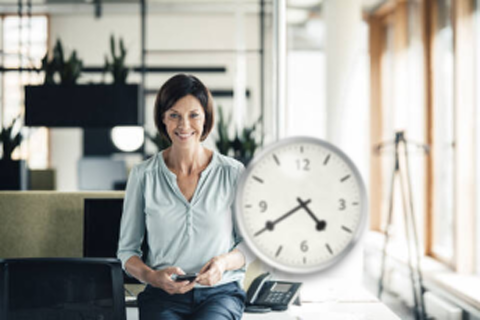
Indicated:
4.40
